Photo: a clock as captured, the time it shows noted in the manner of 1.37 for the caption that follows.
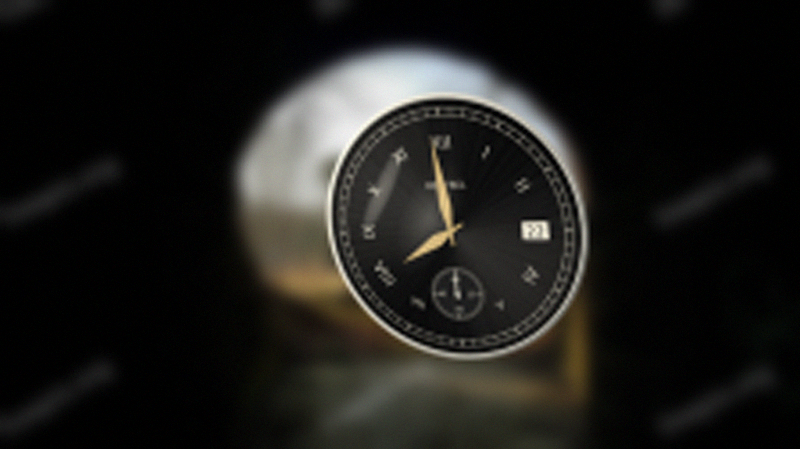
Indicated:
7.59
